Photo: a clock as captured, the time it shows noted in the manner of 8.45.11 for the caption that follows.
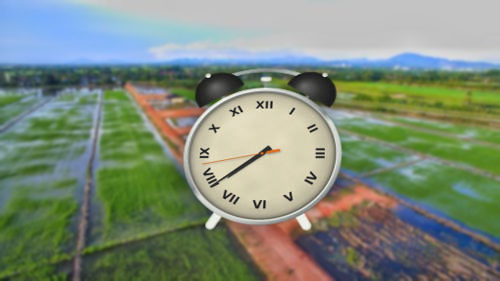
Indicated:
7.38.43
